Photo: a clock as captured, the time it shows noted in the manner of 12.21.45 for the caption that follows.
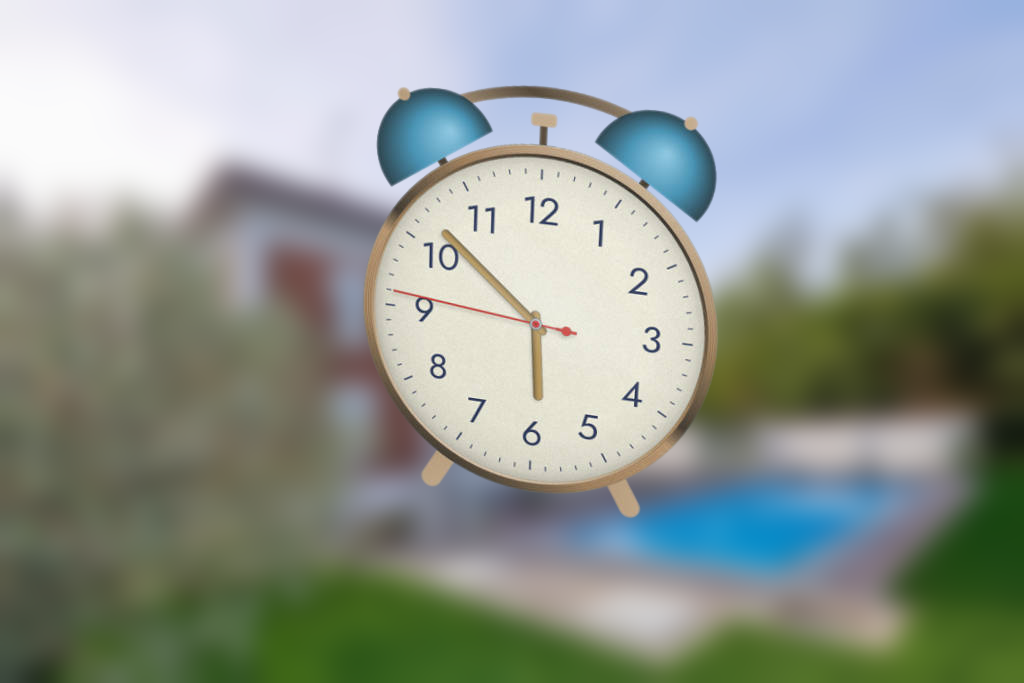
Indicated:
5.51.46
